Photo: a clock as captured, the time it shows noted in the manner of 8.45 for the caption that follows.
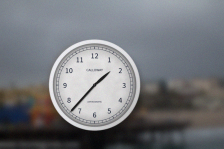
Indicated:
1.37
